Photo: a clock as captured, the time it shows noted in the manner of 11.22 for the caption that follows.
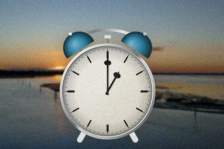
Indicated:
1.00
